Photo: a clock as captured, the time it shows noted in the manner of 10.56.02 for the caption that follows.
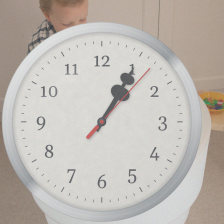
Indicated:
1.05.07
